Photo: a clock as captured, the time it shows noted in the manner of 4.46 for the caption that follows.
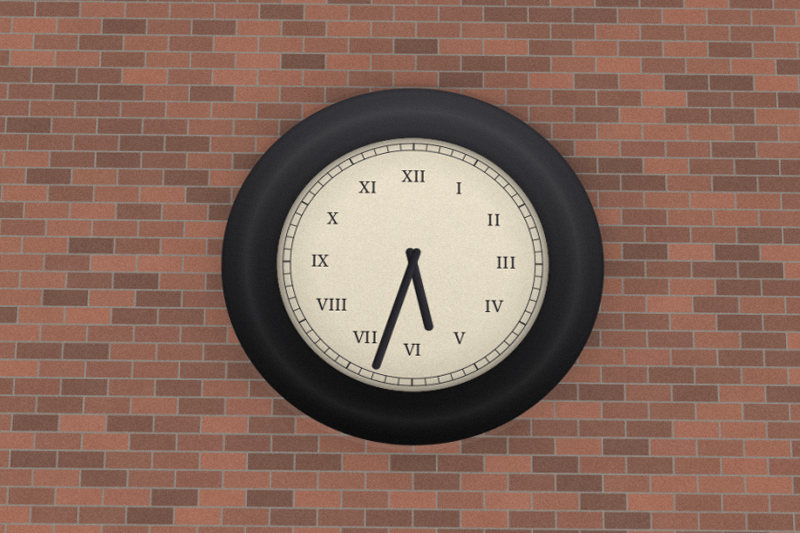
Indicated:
5.33
